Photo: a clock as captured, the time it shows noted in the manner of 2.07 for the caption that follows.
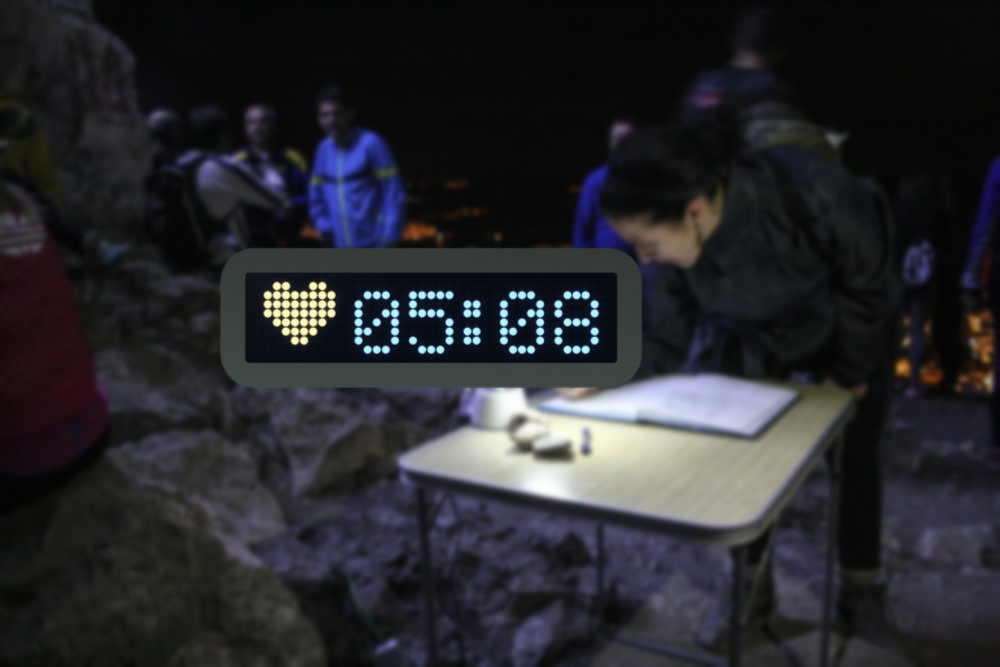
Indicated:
5.08
